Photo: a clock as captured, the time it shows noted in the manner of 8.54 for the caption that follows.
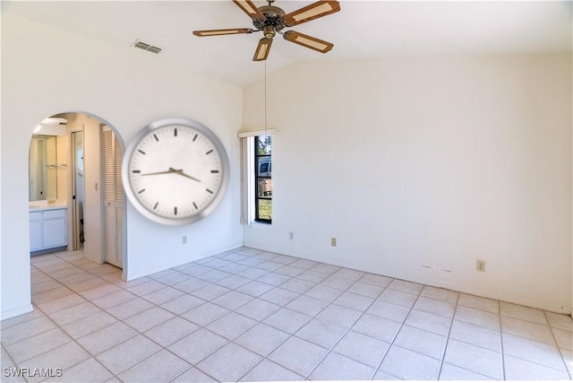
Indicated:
3.44
